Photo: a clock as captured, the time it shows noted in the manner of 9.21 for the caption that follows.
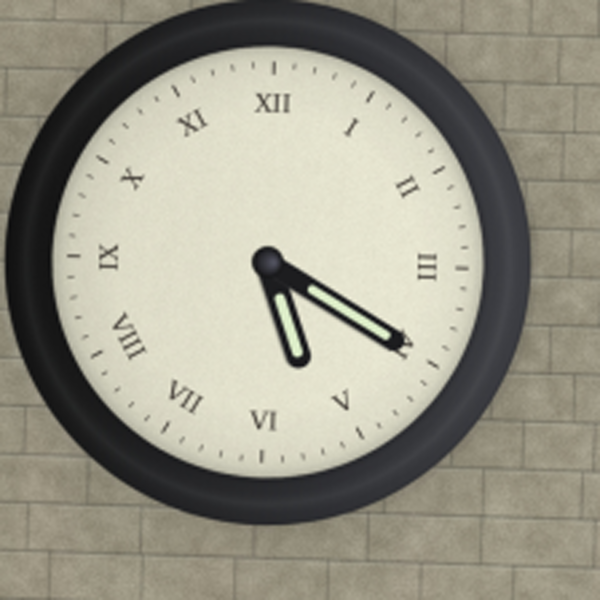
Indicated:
5.20
